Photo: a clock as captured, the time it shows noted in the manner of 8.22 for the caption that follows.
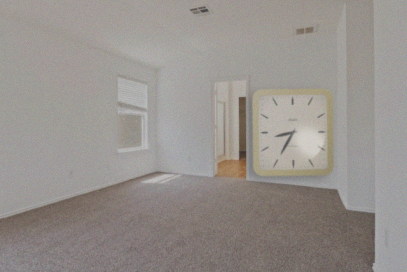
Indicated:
8.35
